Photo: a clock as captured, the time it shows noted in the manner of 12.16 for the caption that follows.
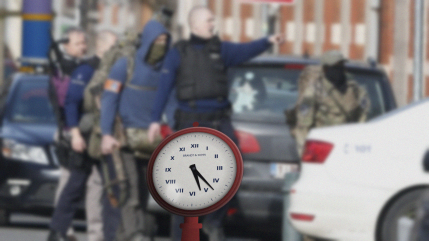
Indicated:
5.23
